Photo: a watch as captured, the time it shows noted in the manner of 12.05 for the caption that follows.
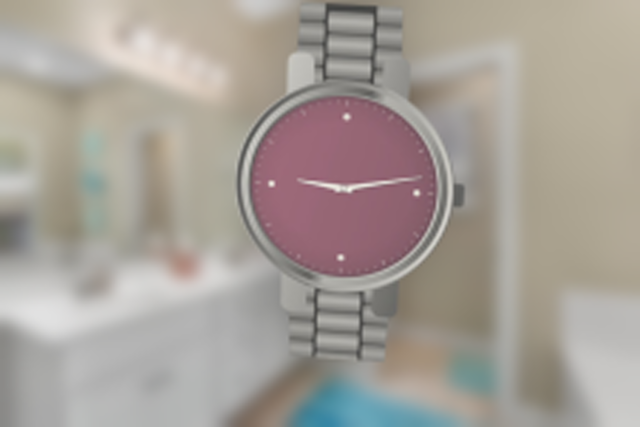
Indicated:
9.13
